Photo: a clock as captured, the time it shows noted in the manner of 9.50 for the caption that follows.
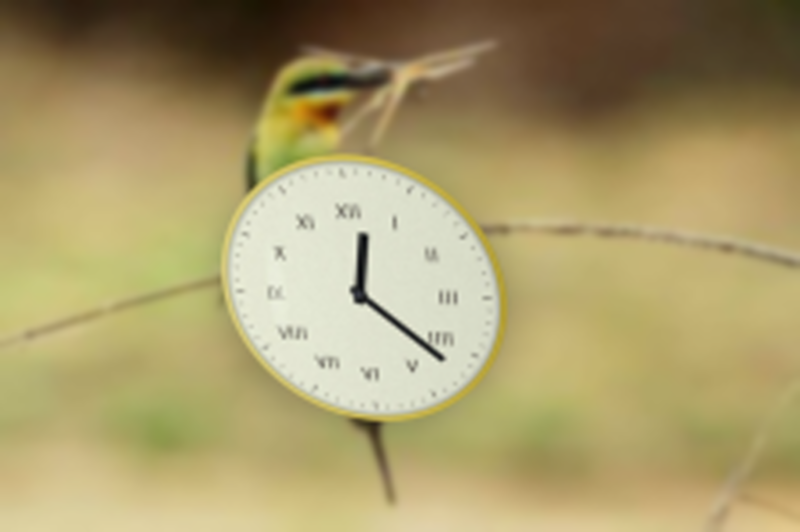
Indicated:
12.22
